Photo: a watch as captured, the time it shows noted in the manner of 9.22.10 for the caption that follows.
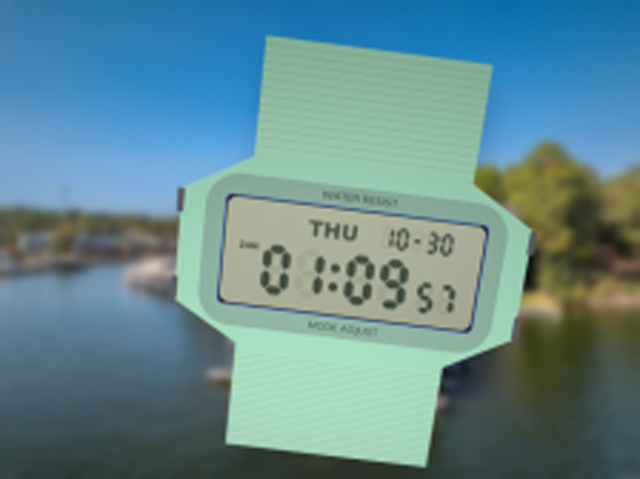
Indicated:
1.09.57
